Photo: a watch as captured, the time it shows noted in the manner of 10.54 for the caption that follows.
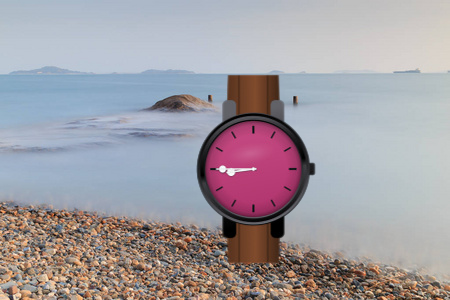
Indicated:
8.45
